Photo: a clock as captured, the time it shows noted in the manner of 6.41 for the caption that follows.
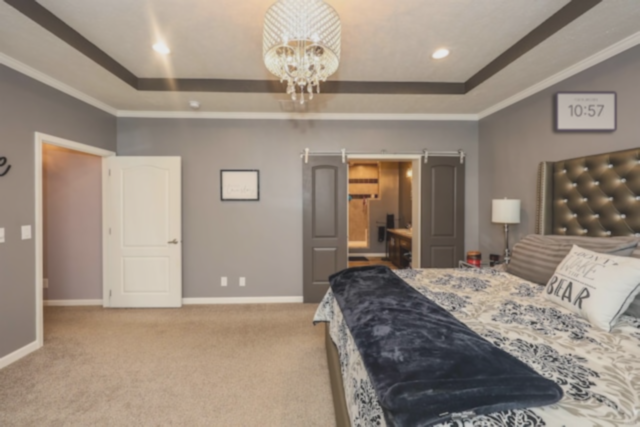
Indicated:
10.57
